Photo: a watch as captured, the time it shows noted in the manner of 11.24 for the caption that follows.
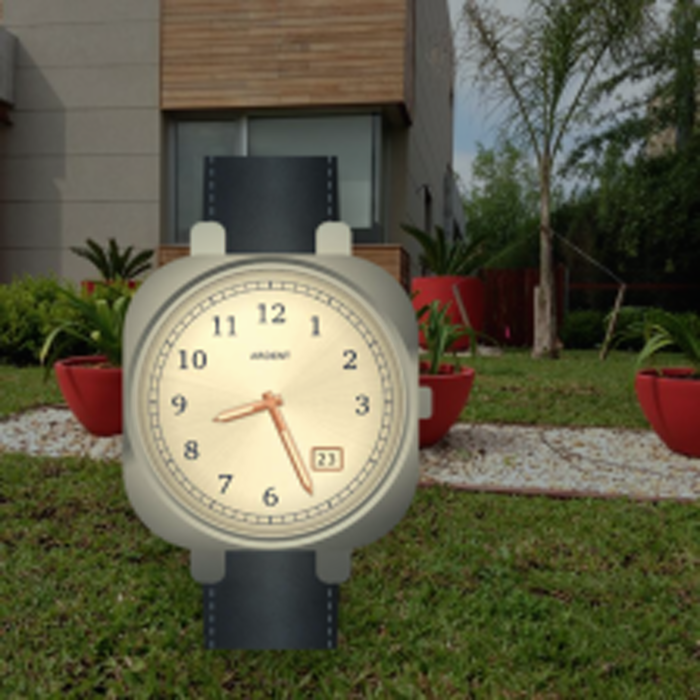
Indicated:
8.26
